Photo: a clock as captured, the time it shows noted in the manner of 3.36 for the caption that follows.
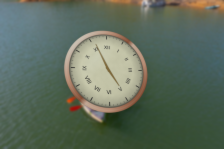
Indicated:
4.56
